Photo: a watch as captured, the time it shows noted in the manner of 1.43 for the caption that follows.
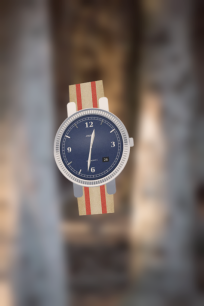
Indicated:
12.32
